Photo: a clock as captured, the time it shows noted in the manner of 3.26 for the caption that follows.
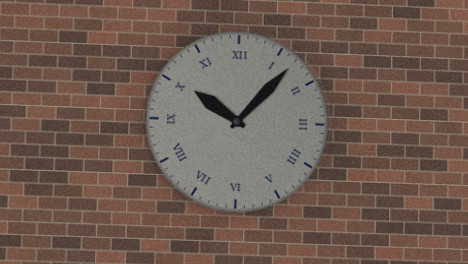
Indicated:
10.07
